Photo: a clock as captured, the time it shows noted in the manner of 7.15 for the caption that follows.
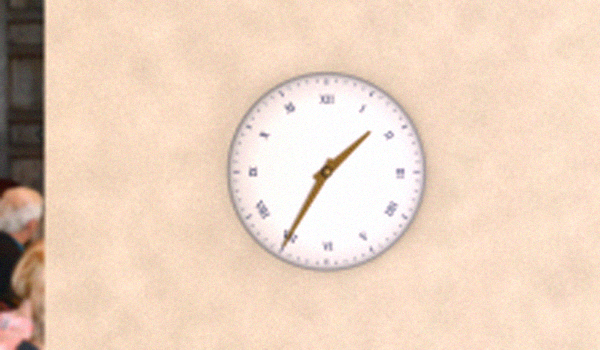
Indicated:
1.35
